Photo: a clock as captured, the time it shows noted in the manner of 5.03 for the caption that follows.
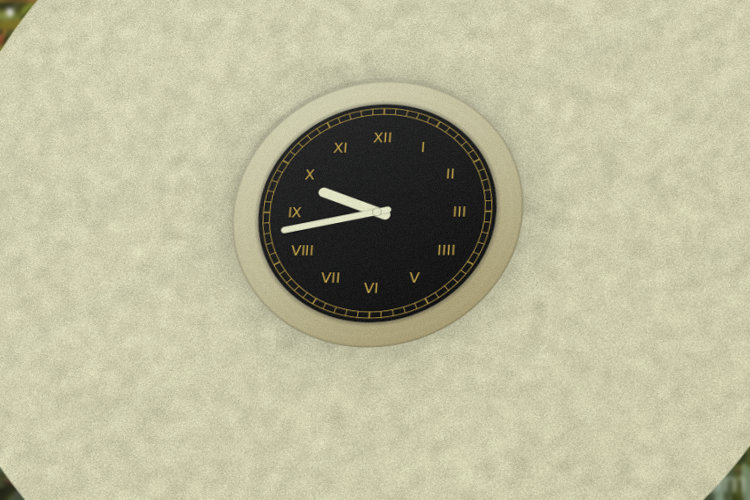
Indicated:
9.43
